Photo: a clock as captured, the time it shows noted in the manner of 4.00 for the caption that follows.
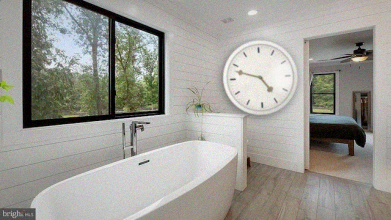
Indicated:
4.48
